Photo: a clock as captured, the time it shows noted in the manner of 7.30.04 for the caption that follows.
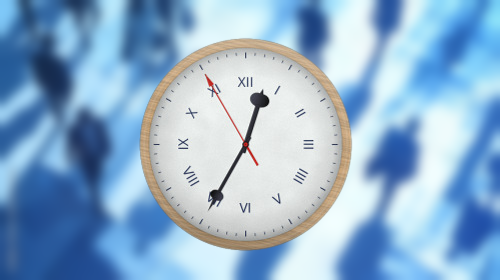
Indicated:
12.34.55
